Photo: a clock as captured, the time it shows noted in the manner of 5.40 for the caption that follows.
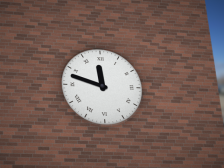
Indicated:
11.48
